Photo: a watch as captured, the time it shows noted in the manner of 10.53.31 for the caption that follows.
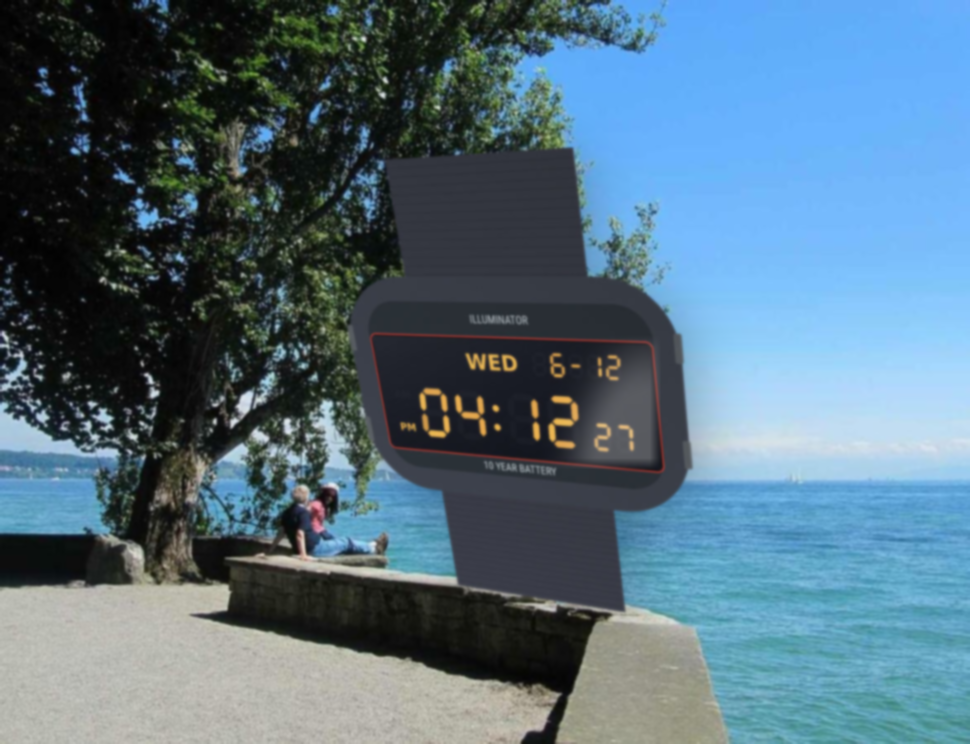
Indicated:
4.12.27
